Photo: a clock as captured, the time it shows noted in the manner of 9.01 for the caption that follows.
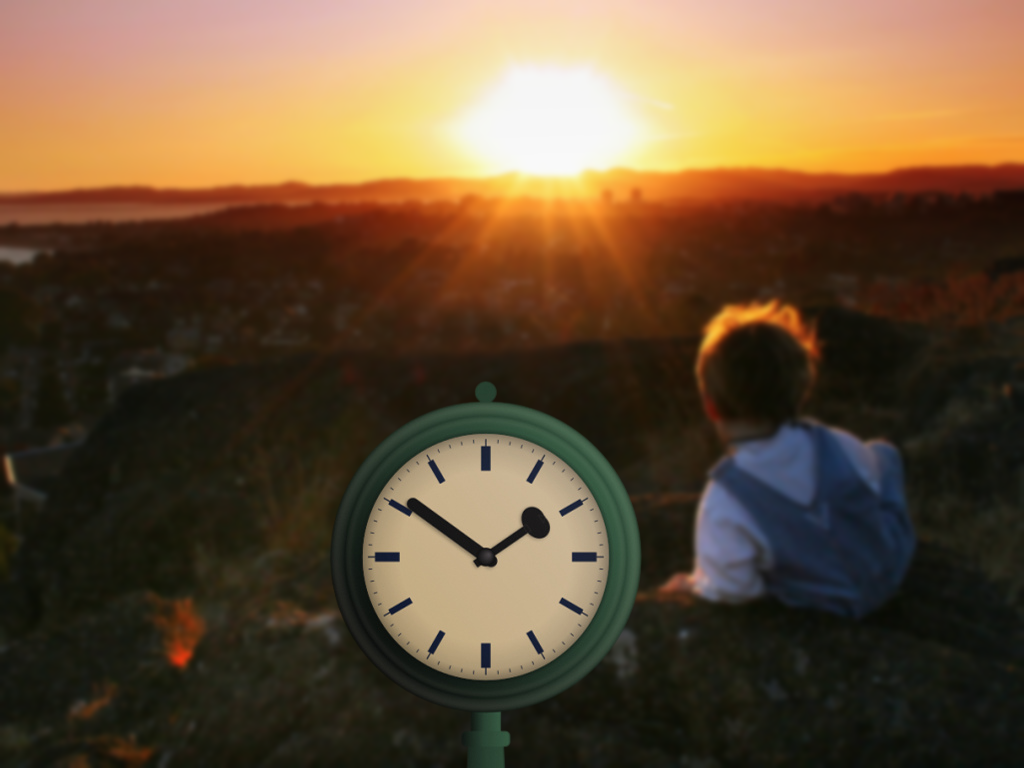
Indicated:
1.51
